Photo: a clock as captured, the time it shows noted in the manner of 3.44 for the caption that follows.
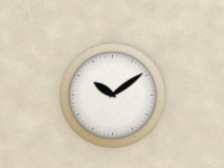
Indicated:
10.09
